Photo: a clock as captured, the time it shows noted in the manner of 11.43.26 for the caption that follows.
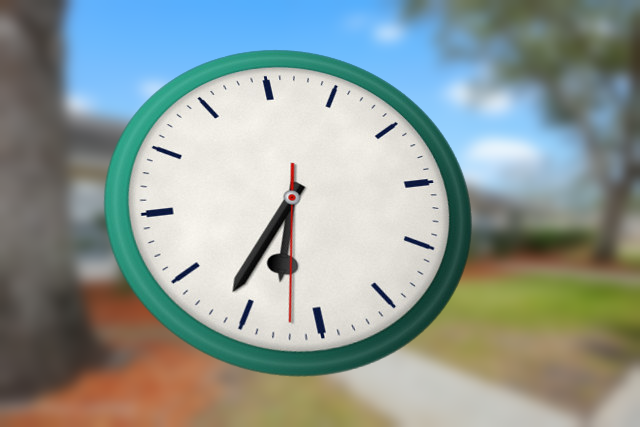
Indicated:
6.36.32
